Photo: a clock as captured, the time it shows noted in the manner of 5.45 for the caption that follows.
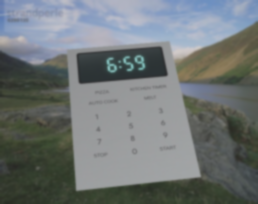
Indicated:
6.59
